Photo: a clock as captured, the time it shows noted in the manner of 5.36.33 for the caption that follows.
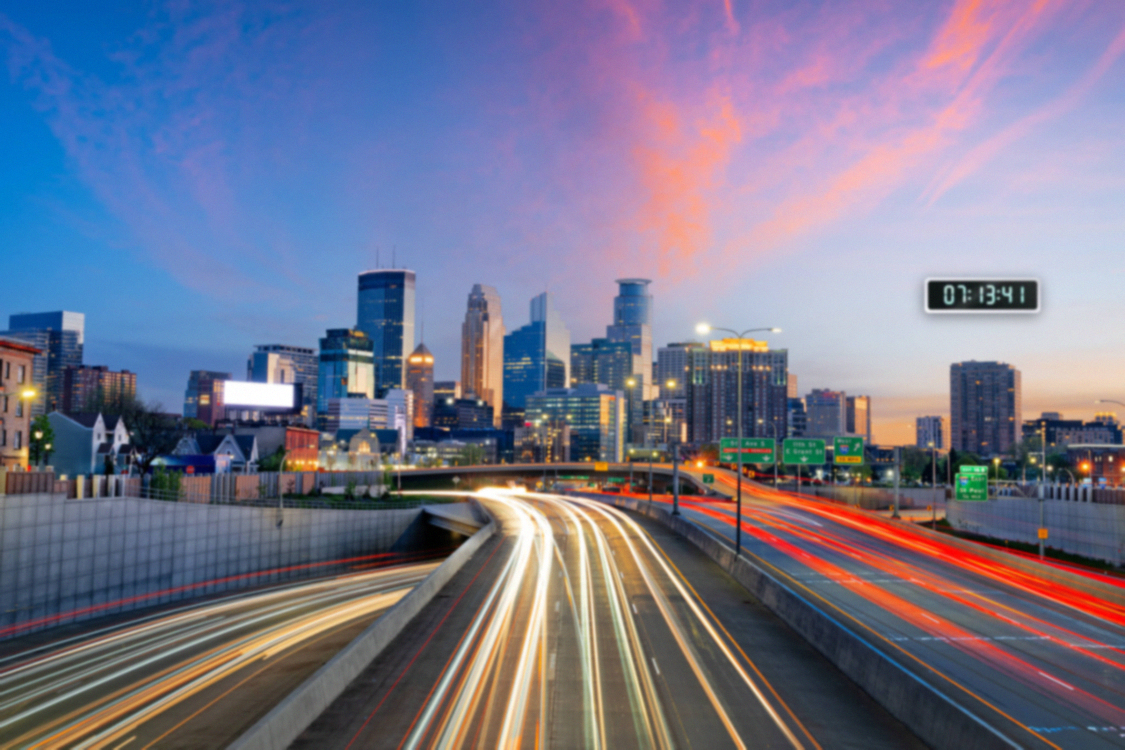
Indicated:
7.13.41
